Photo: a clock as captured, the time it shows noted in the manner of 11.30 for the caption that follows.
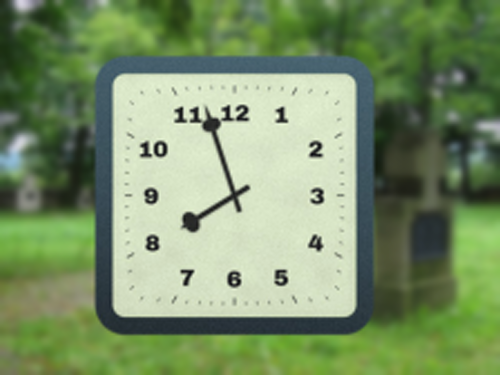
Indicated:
7.57
